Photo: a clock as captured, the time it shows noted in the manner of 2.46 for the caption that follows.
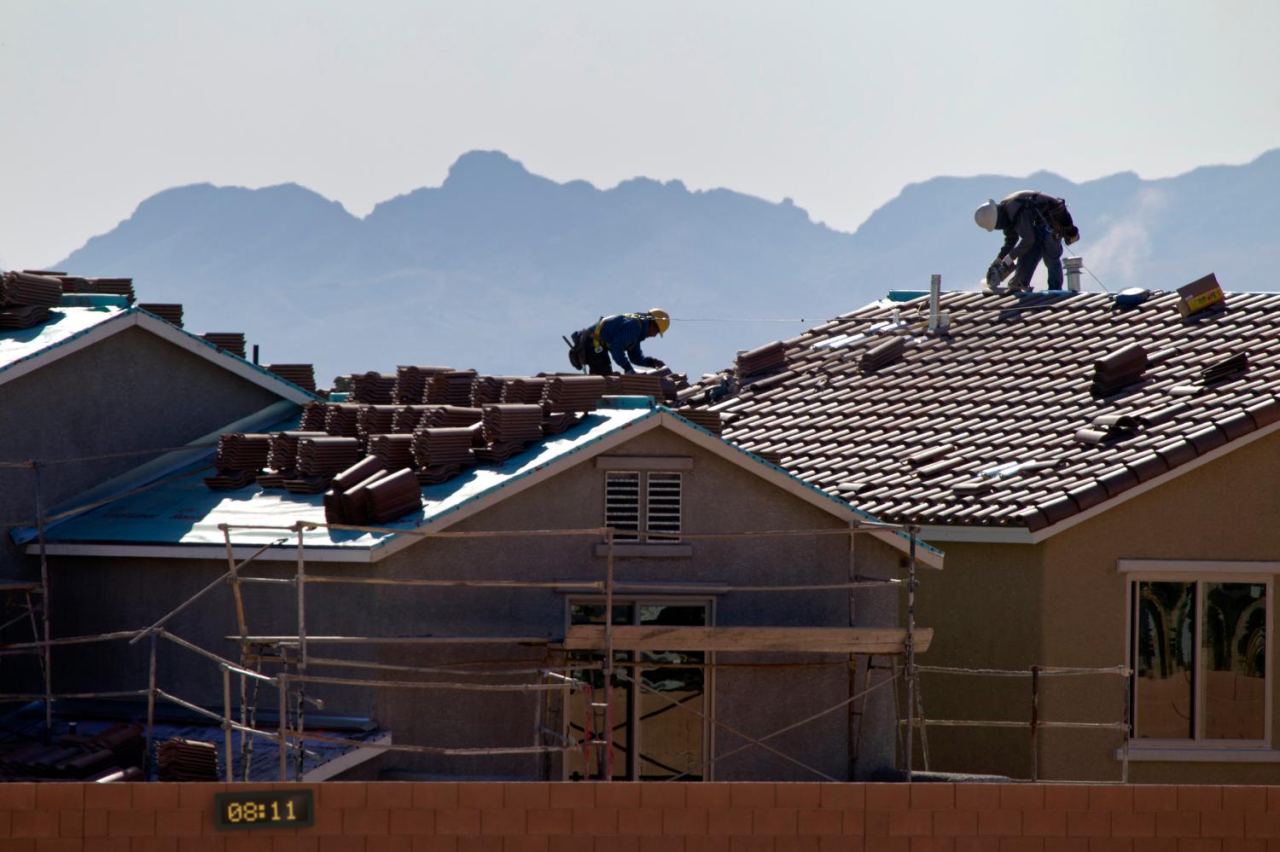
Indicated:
8.11
